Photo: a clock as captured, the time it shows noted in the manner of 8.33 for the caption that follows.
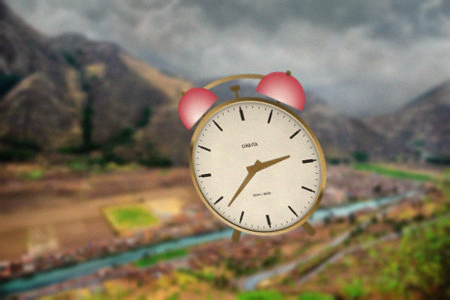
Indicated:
2.38
